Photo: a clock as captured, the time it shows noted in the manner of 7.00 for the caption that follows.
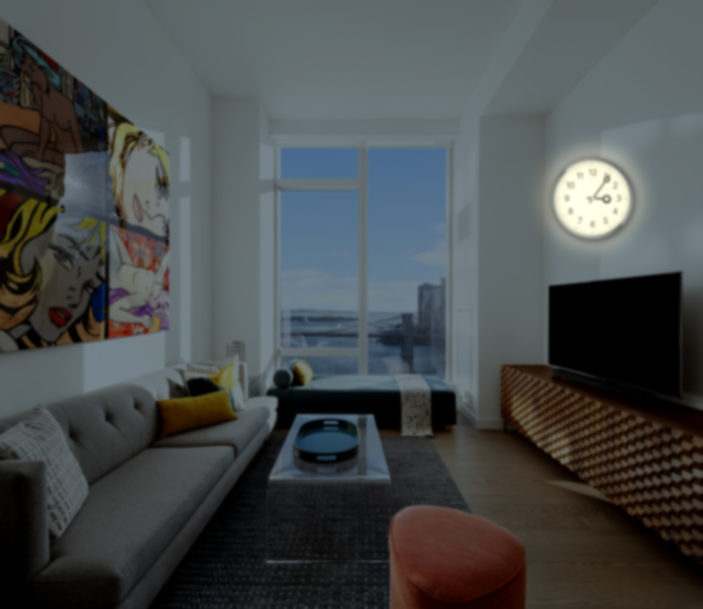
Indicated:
3.06
